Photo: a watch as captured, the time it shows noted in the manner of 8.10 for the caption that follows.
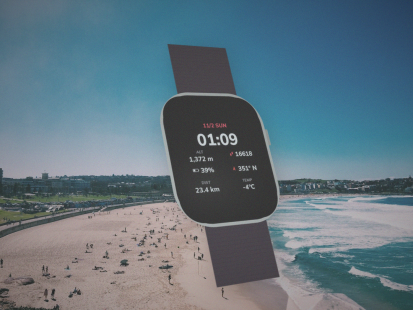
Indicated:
1.09
